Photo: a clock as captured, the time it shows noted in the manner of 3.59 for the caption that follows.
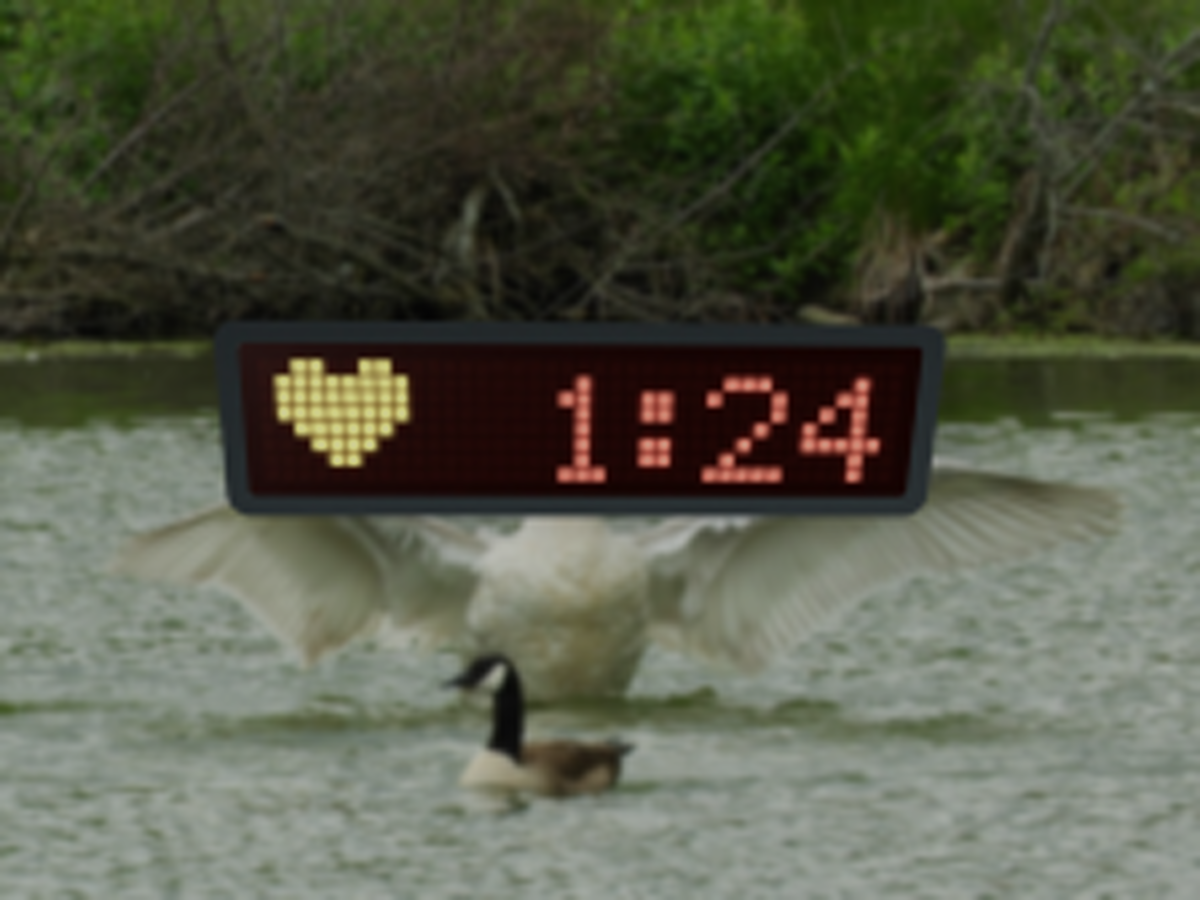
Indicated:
1.24
